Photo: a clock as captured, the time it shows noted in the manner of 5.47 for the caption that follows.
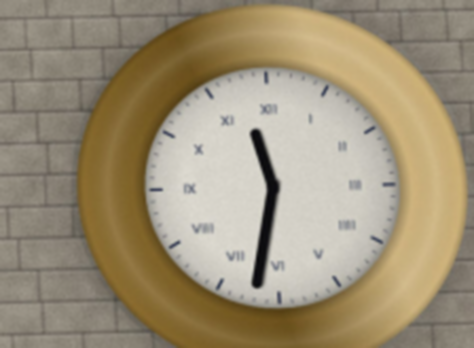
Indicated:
11.32
